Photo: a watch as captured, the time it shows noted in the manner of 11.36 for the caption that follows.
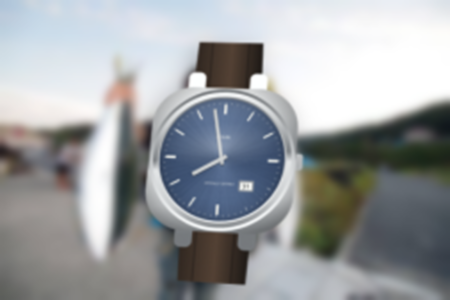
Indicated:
7.58
